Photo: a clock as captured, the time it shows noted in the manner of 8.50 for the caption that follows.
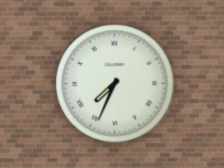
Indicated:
7.34
